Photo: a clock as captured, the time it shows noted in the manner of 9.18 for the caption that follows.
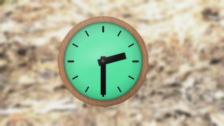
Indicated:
2.30
